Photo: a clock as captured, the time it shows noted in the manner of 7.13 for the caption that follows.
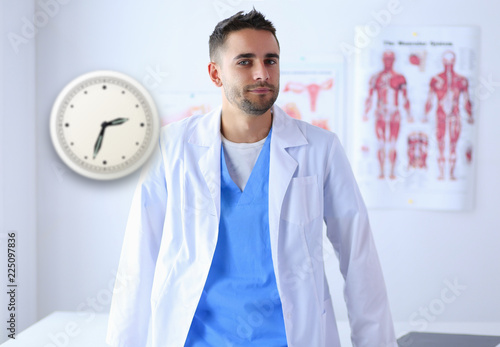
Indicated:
2.33
